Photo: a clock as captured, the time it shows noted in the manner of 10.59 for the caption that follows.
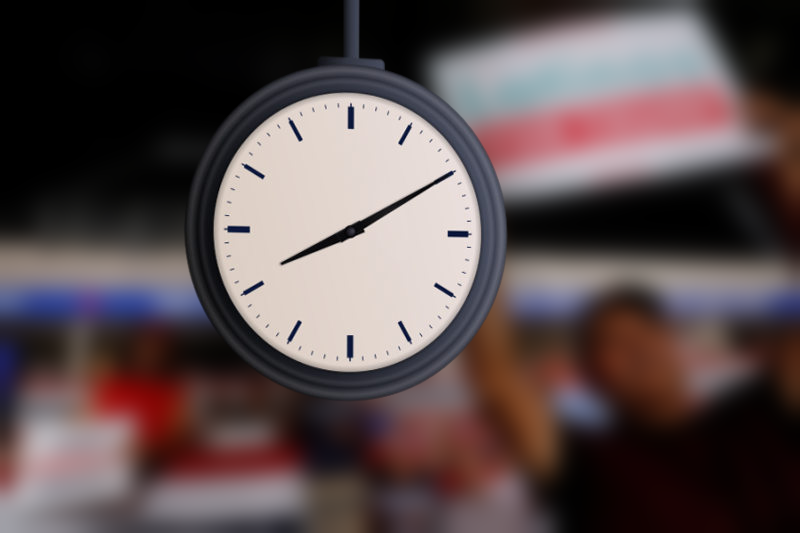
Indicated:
8.10
